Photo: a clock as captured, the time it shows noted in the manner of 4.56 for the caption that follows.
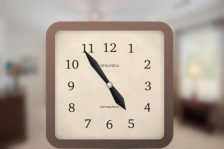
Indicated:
4.54
